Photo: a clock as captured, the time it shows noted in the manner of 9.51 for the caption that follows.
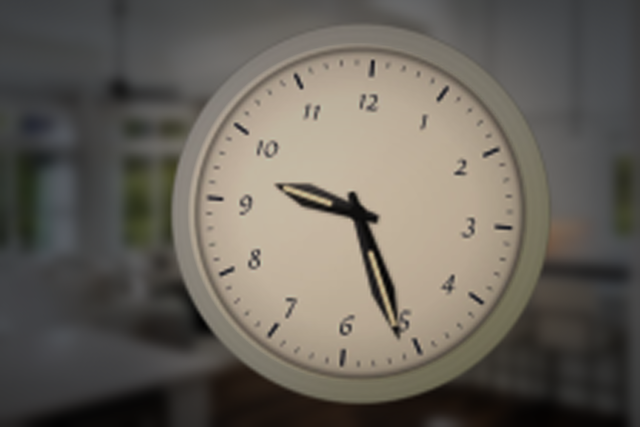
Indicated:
9.26
